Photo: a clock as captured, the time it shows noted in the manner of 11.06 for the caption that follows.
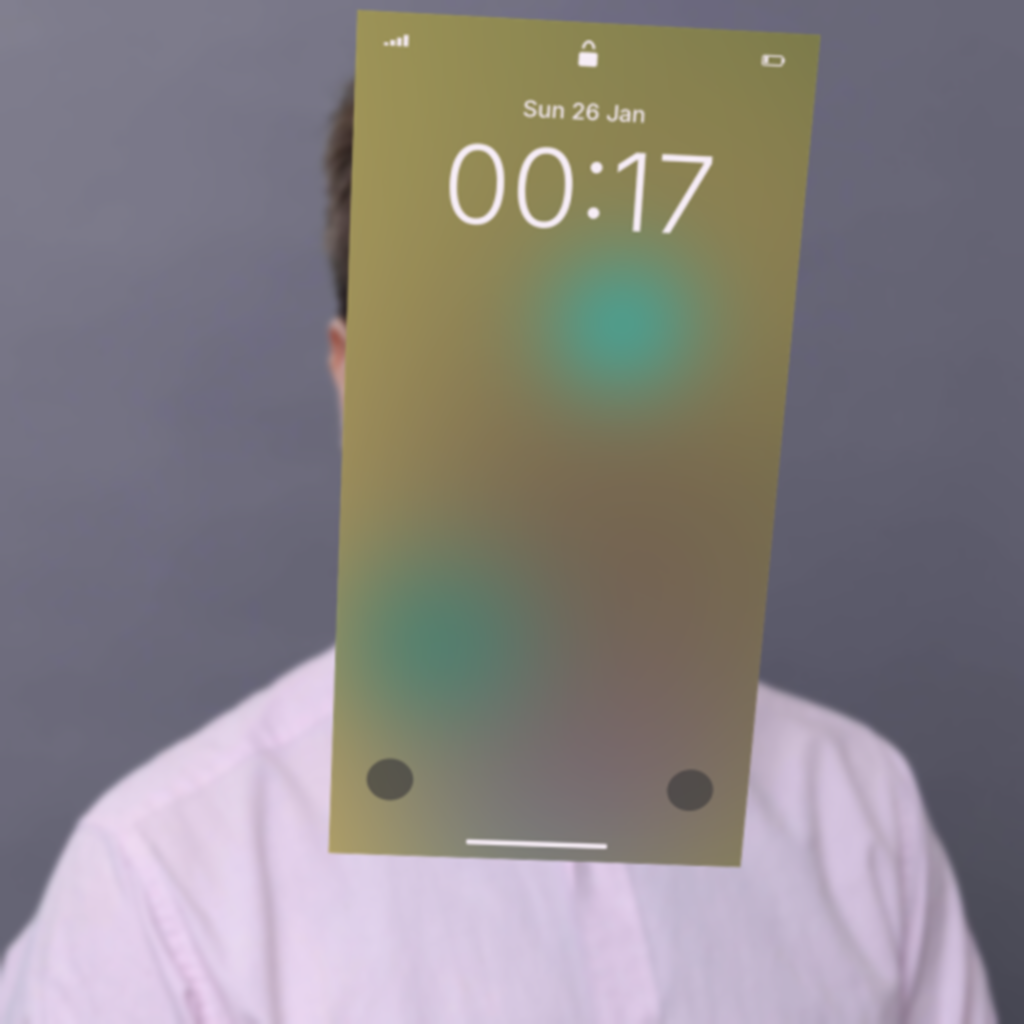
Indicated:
0.17
